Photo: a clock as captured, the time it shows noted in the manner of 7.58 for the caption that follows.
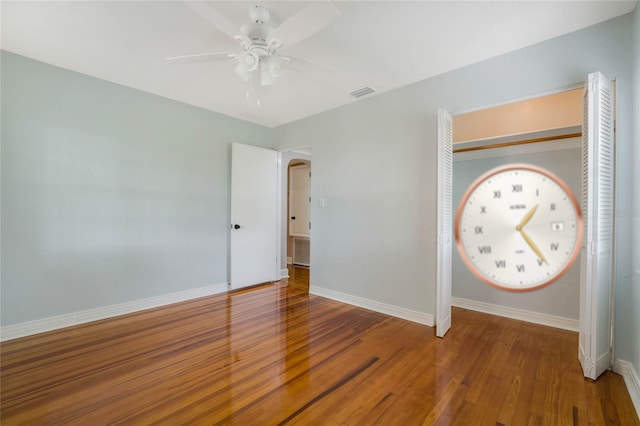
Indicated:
1.24
